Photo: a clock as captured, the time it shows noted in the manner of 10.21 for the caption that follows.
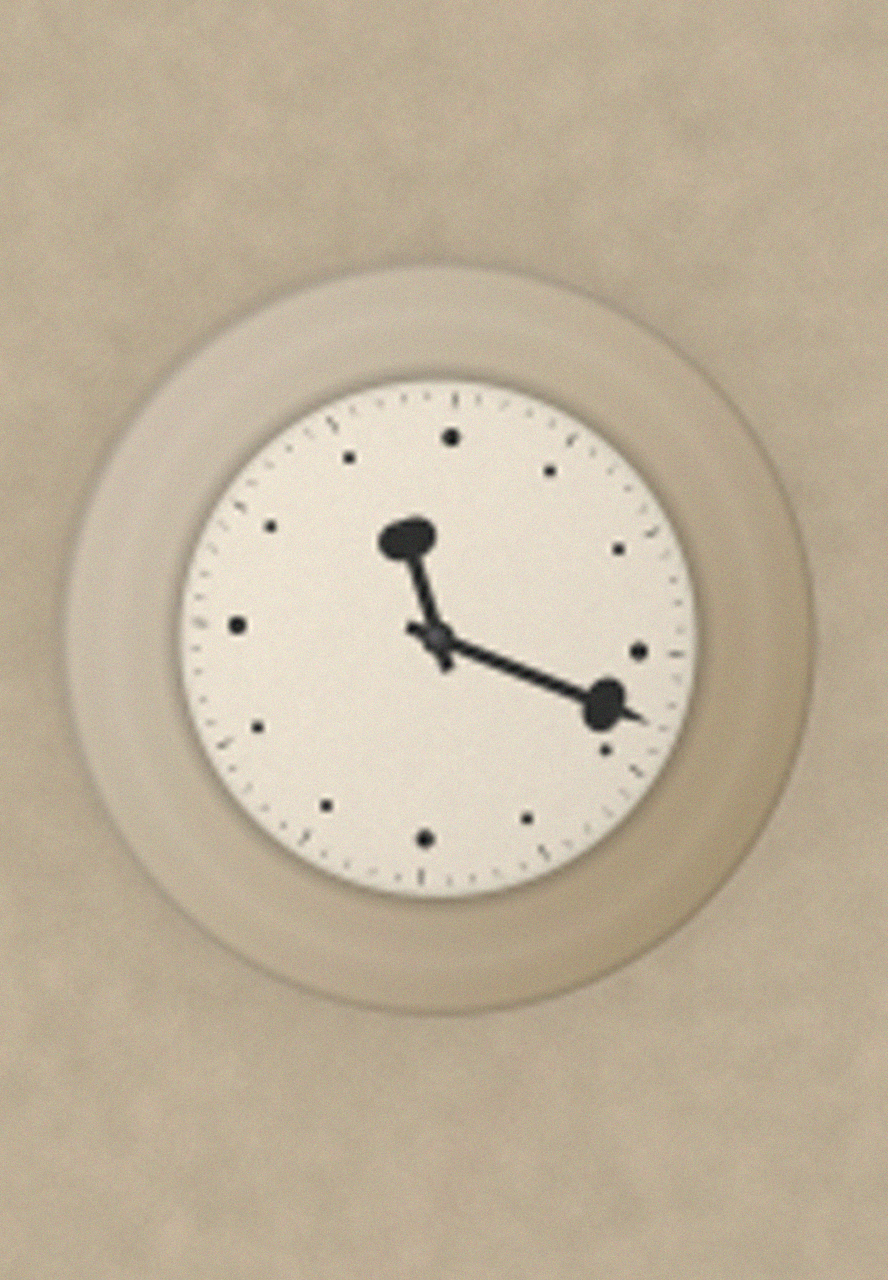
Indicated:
11.18
